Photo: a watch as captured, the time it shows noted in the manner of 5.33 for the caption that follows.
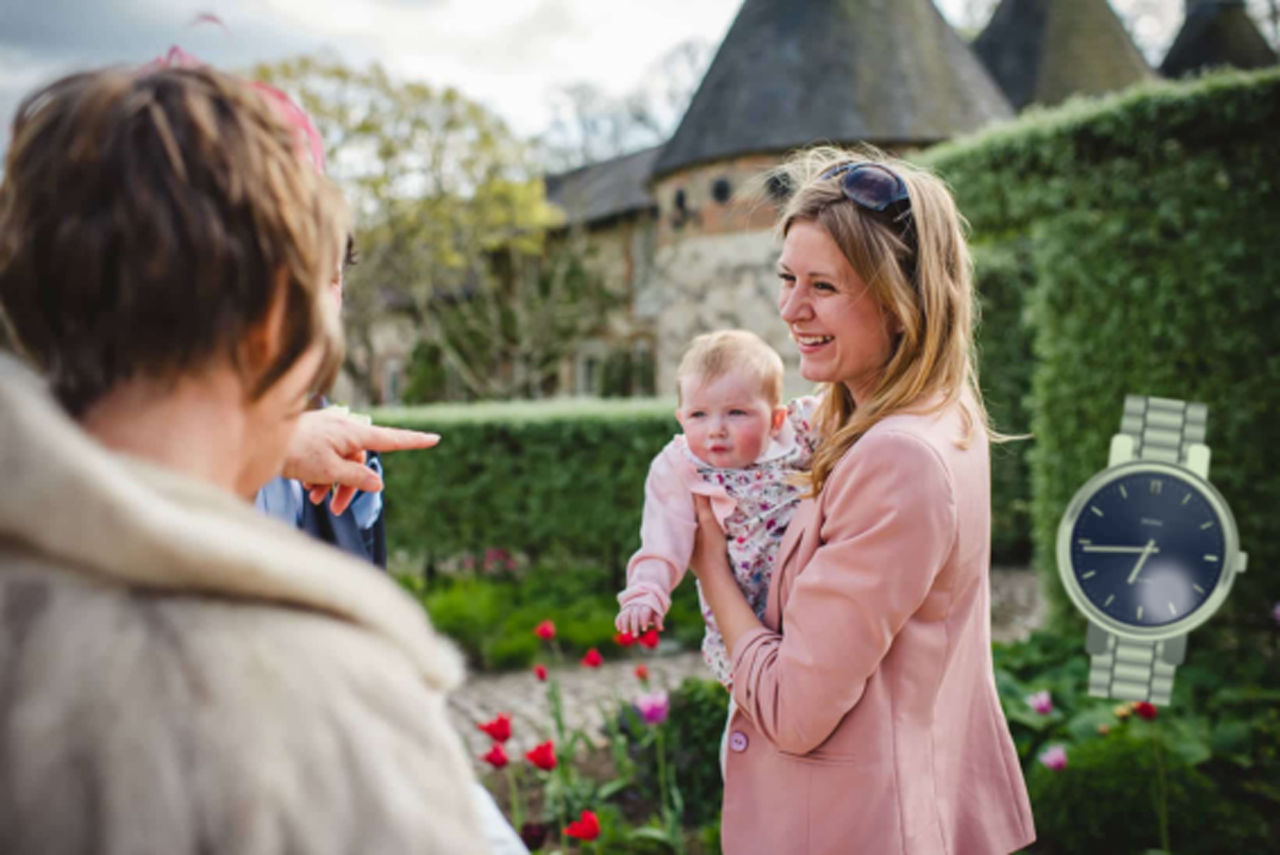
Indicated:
6.44
